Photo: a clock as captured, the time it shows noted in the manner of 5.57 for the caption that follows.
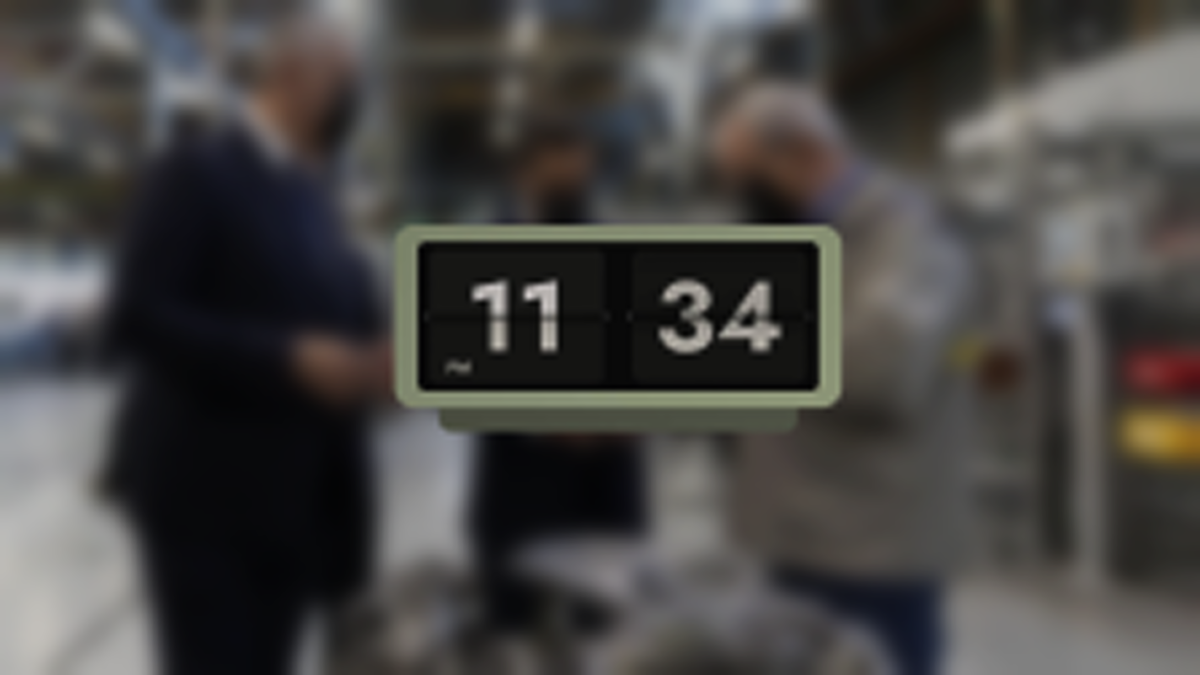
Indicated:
11.34
